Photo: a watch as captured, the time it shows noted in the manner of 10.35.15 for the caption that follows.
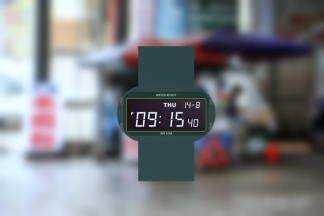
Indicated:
9.15.40
